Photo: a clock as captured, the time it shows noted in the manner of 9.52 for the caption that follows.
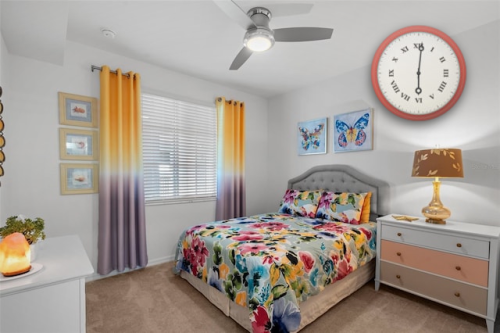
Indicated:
6.01
